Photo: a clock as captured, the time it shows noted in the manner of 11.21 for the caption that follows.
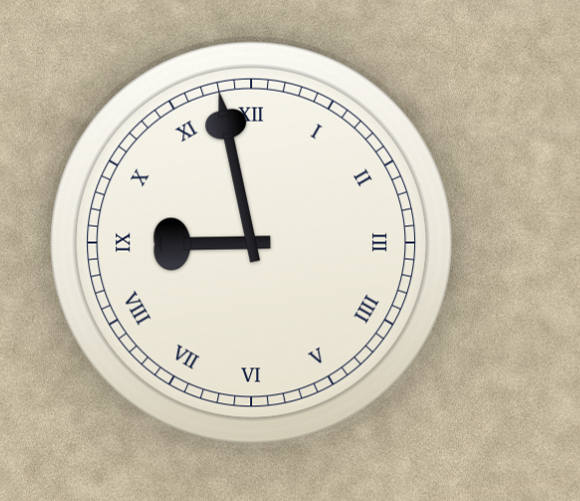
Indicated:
8.58
